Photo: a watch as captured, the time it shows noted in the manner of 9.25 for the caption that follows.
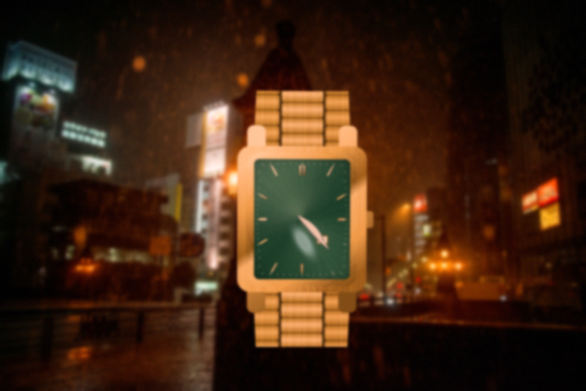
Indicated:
4.23
